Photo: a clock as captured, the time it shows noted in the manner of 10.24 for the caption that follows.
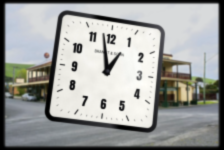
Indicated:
12.58
